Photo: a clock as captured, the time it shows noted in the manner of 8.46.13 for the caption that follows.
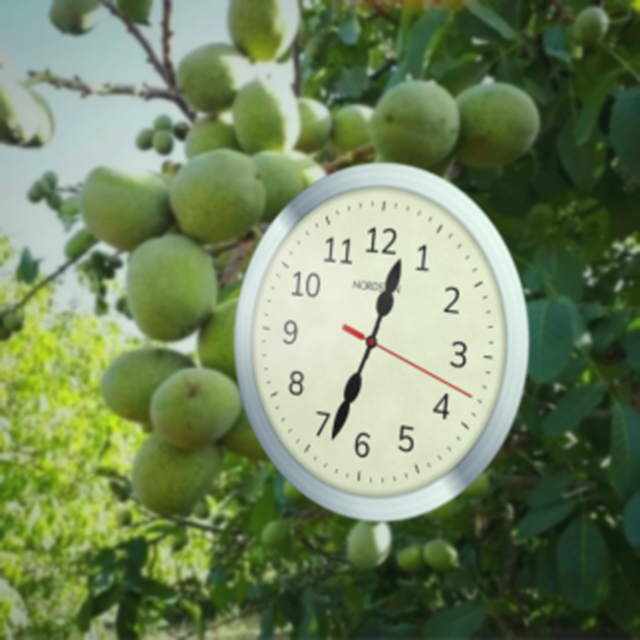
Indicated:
12.33.18
